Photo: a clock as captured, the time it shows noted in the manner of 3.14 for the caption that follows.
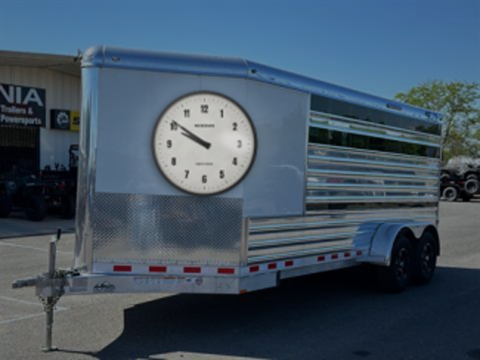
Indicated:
9.51
